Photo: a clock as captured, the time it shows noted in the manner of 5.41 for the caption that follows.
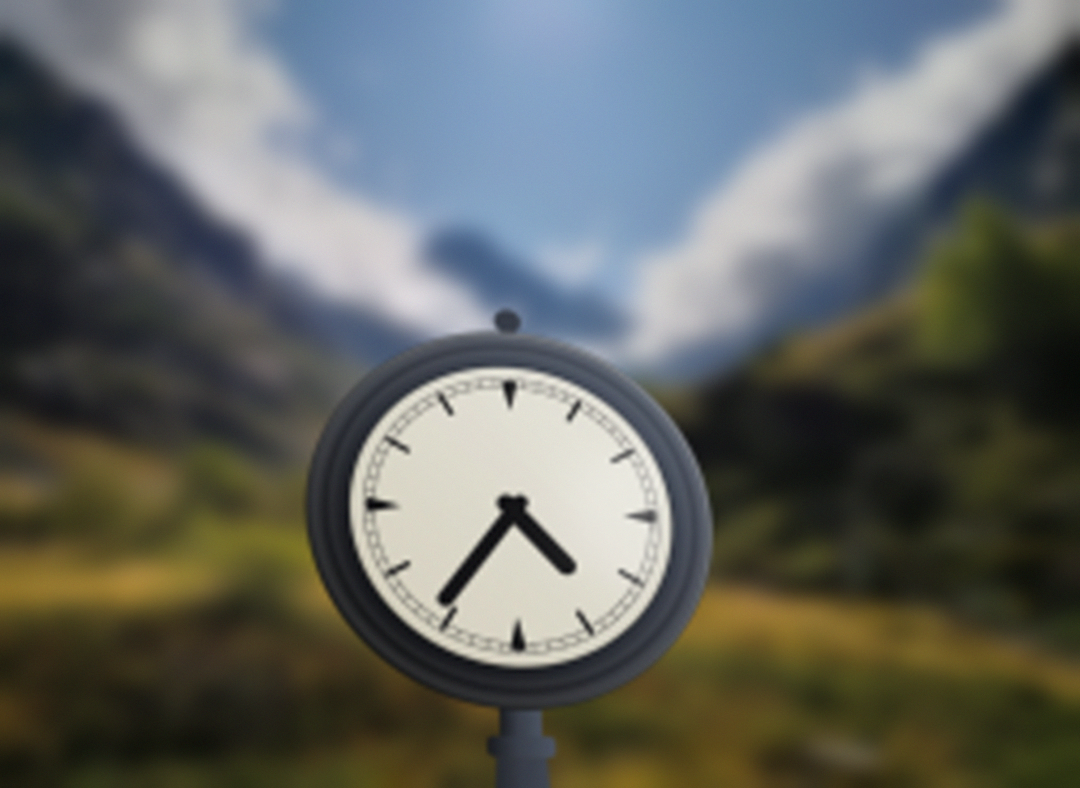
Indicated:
4.36
